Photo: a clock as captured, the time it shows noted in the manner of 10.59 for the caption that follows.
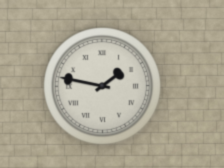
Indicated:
1.47
